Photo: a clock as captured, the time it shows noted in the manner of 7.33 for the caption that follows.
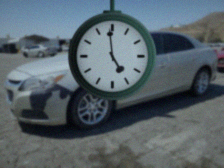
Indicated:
4.59
